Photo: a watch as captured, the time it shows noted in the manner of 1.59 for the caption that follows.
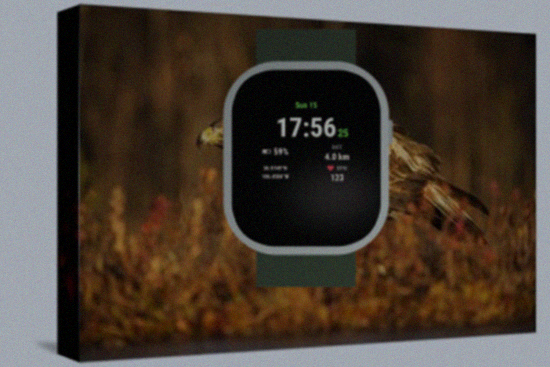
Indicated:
17.56
